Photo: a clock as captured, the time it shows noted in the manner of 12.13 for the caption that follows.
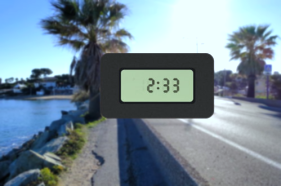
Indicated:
2.33
